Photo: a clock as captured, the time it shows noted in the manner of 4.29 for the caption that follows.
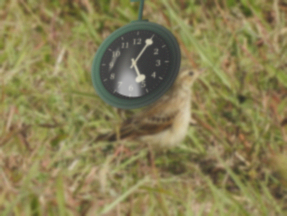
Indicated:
5.05
